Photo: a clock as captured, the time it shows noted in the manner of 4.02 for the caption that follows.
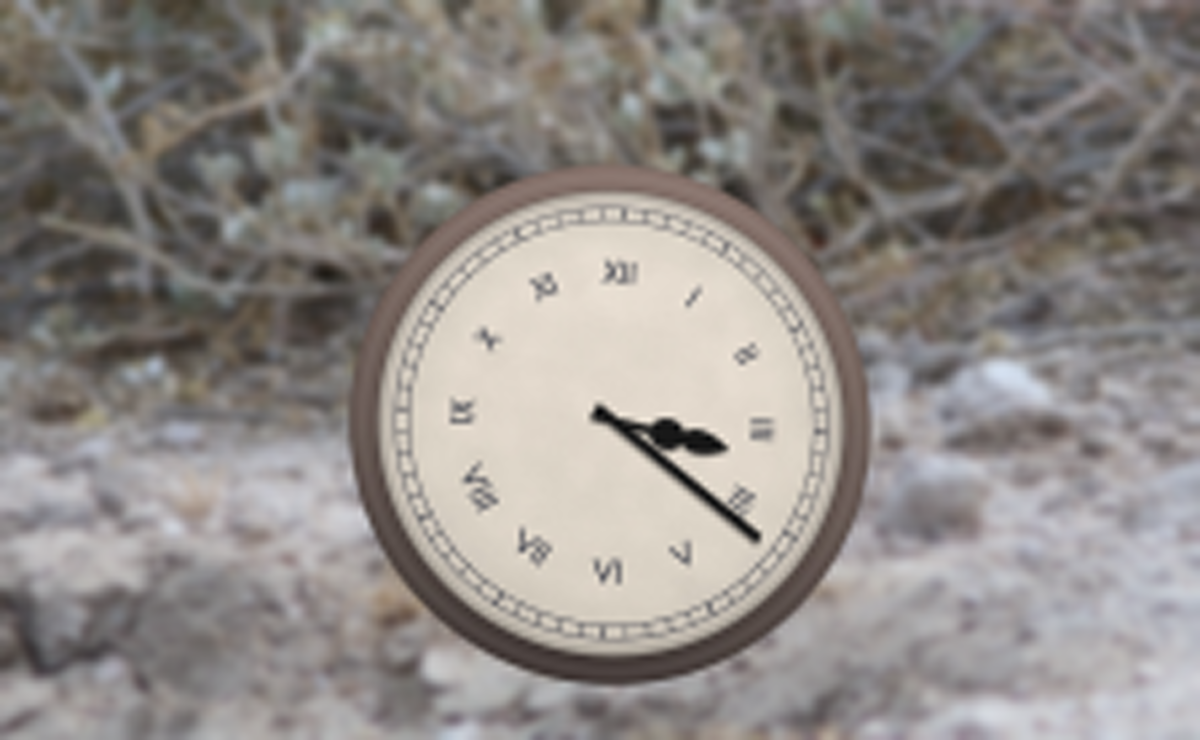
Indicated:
3.21
